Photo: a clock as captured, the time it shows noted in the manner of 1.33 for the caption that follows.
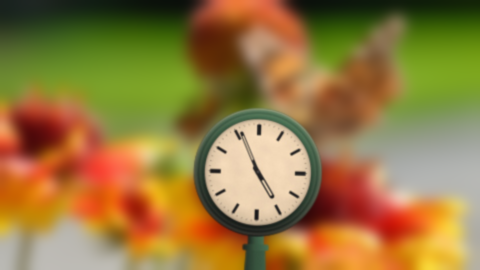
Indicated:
4.56
